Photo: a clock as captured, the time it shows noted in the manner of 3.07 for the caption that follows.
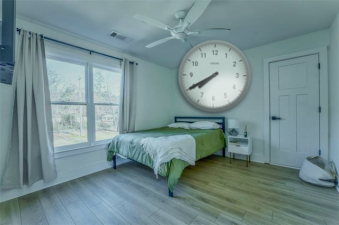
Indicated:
7.40
